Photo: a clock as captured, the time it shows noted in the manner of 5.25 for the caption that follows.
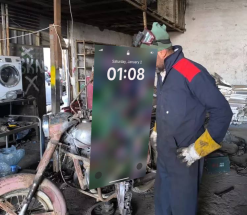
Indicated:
1.08
